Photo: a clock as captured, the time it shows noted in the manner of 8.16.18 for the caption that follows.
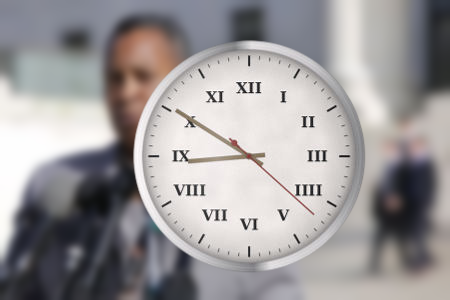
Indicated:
8.50.22
